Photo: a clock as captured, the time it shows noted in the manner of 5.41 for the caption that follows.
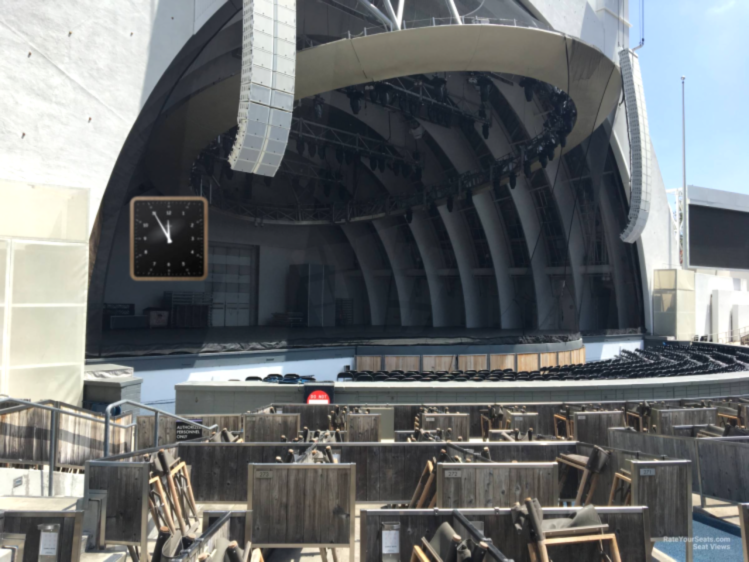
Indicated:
11.55
